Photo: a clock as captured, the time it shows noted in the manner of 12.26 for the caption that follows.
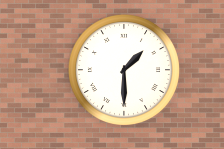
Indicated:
1.30
